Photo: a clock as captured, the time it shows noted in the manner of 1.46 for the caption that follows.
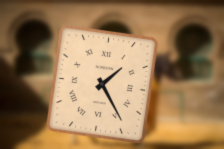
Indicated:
1.24
